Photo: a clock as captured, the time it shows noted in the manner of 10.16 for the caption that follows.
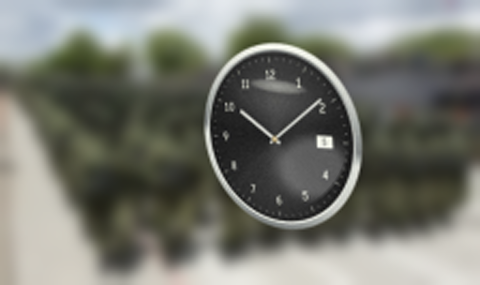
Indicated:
10.09
